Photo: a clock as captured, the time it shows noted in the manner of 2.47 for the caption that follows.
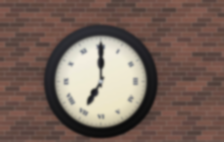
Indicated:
7.00
